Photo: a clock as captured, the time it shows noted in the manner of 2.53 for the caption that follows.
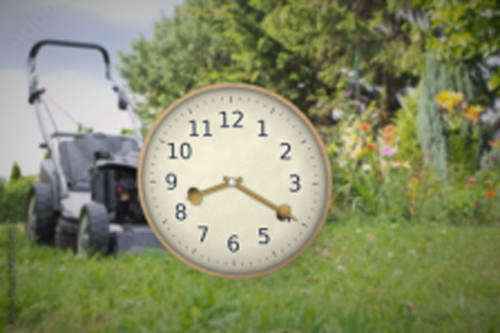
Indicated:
8.20
